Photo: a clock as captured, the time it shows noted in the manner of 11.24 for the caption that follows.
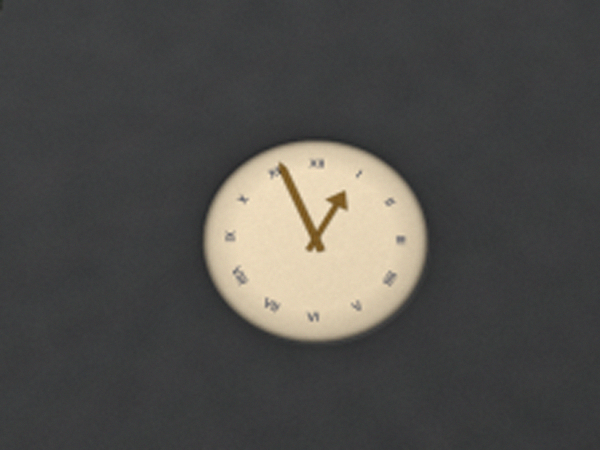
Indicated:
12.56
